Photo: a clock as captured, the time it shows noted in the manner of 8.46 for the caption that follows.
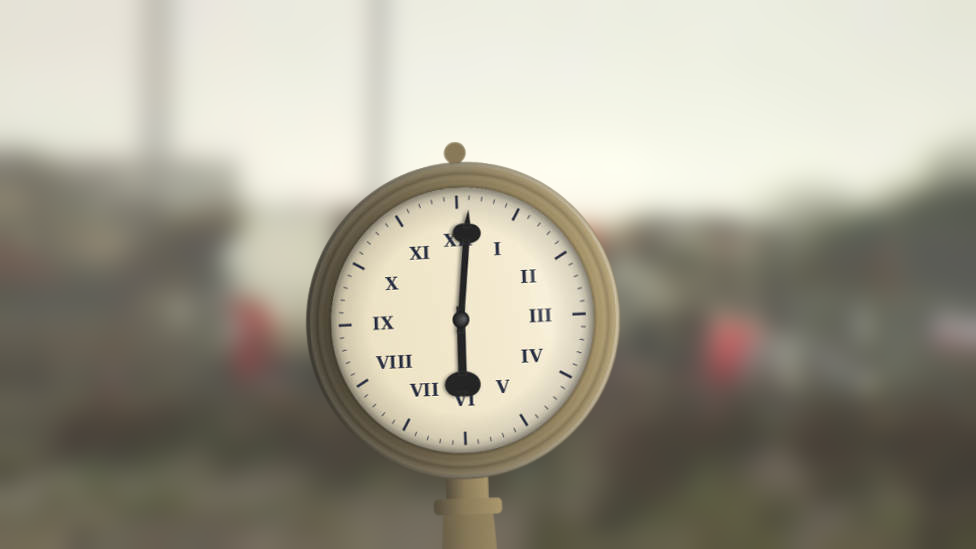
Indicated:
6.01
